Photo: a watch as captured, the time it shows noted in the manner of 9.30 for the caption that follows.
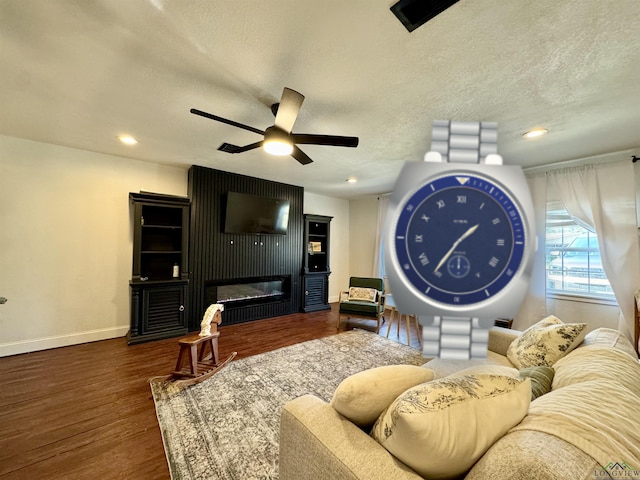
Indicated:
1.36
